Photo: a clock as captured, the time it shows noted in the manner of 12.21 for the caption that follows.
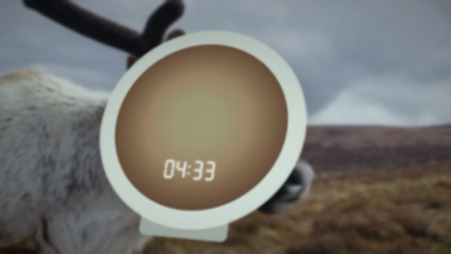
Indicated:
4.33
